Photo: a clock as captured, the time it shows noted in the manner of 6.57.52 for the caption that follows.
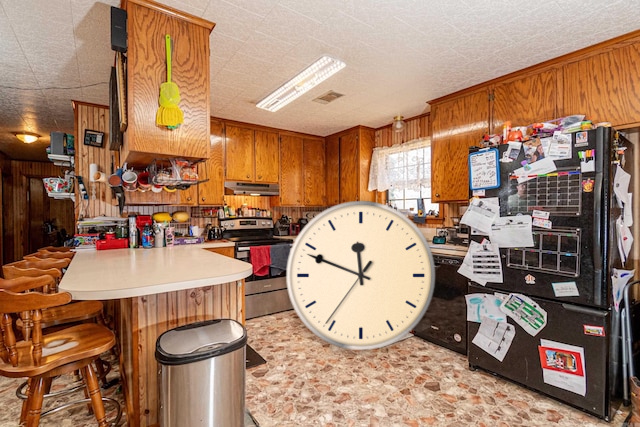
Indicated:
11.48.36
